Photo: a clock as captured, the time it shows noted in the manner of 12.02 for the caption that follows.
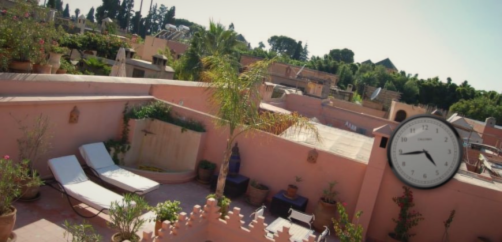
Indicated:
4.44
